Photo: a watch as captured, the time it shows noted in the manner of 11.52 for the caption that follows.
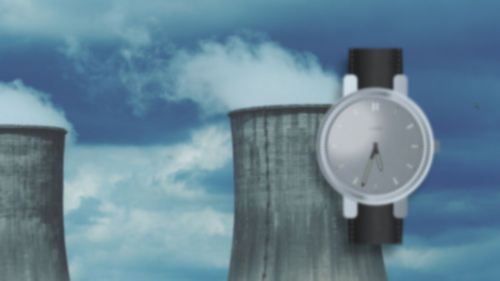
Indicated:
5.33
